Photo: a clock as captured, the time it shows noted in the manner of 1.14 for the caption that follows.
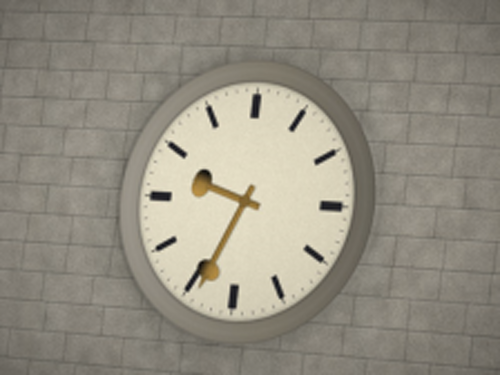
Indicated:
9.34
